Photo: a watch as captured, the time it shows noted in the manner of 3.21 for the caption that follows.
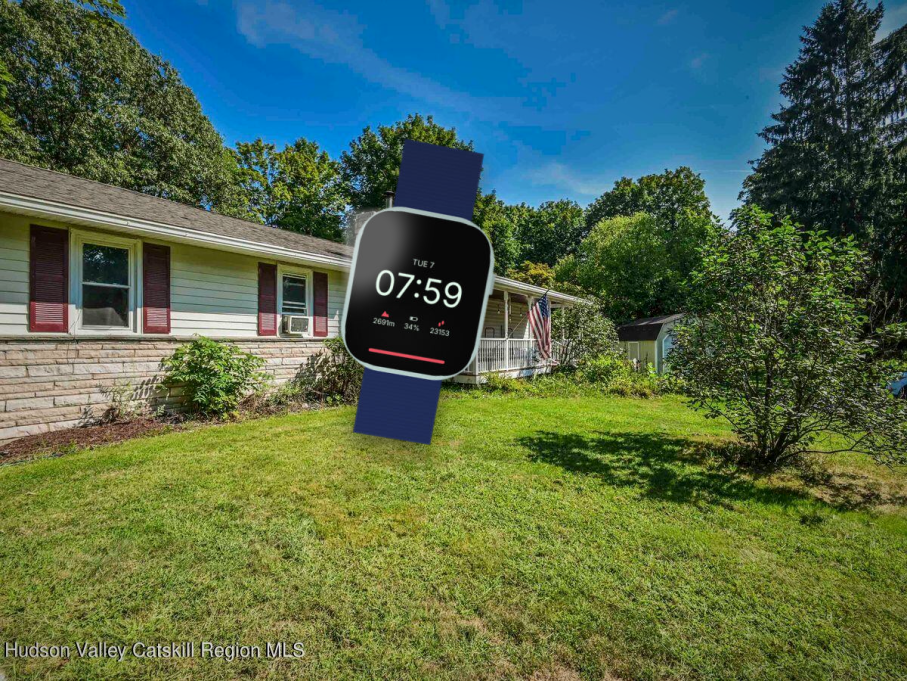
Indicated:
7.59
